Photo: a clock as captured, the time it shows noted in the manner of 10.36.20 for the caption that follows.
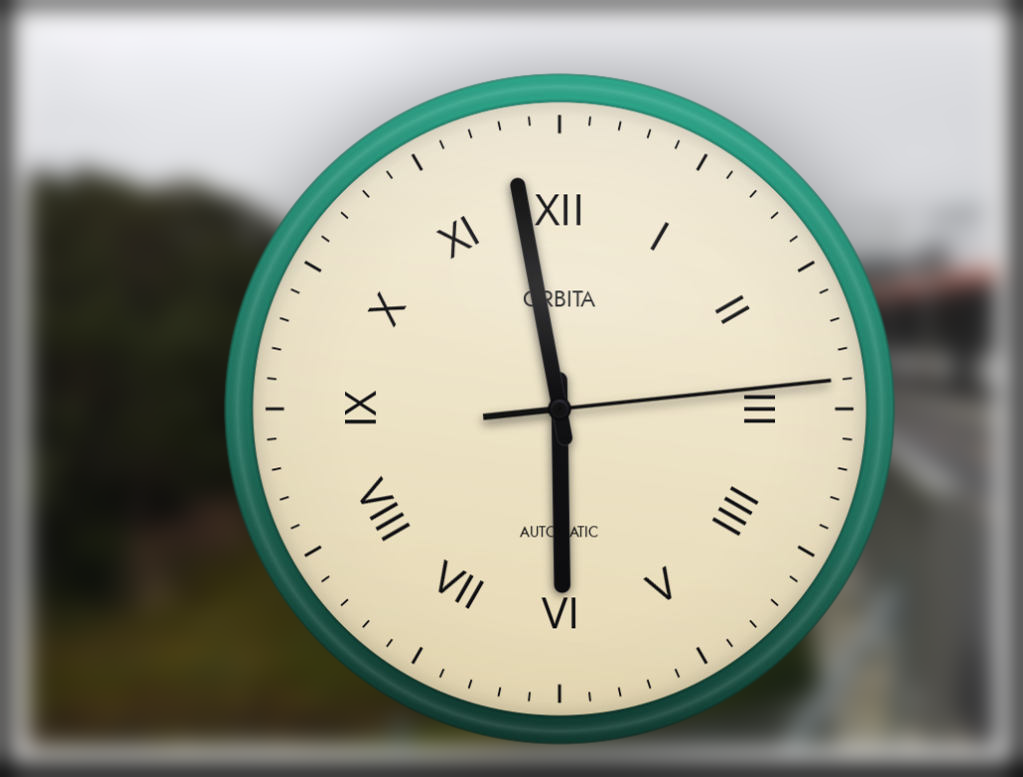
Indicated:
5.58.14
